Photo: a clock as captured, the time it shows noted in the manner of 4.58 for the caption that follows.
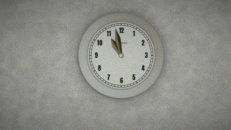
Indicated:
10.58
